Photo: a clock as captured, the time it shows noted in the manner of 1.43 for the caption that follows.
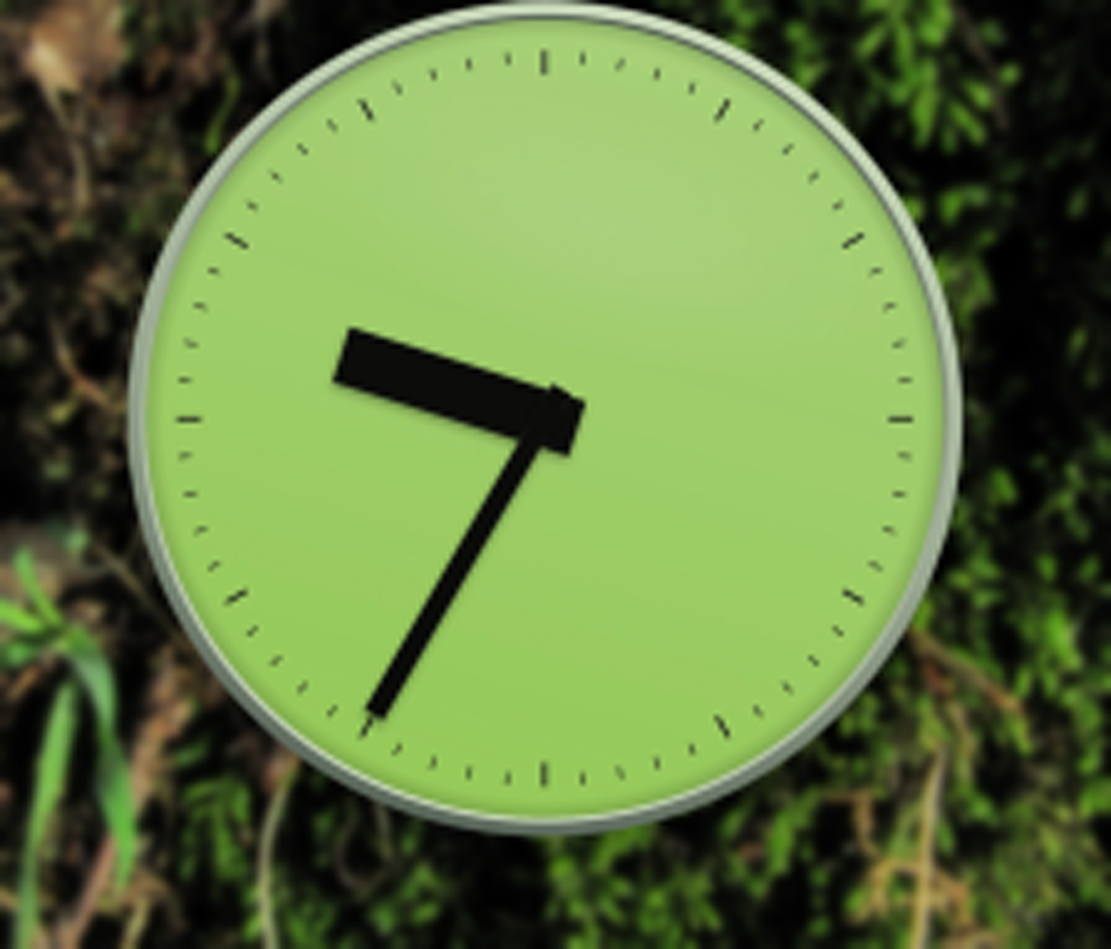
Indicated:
9.35
